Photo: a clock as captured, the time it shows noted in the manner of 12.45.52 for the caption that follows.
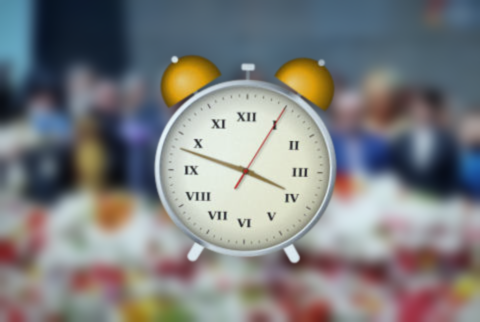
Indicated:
3.48.05
